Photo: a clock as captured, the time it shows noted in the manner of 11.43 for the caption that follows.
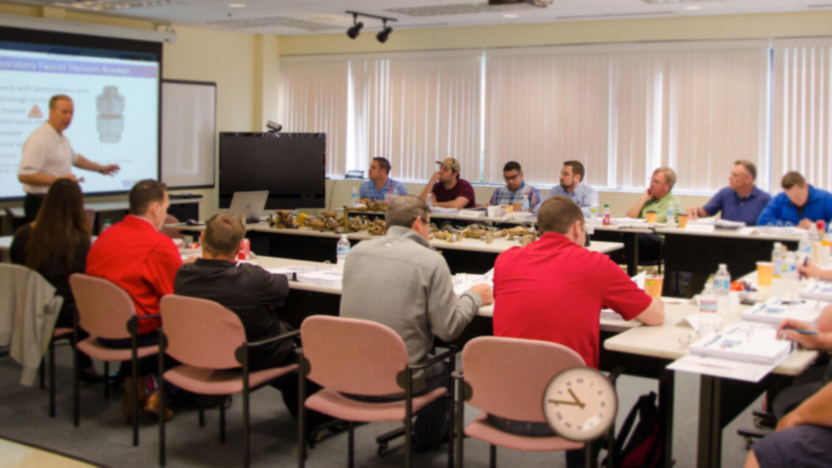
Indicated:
10.46
